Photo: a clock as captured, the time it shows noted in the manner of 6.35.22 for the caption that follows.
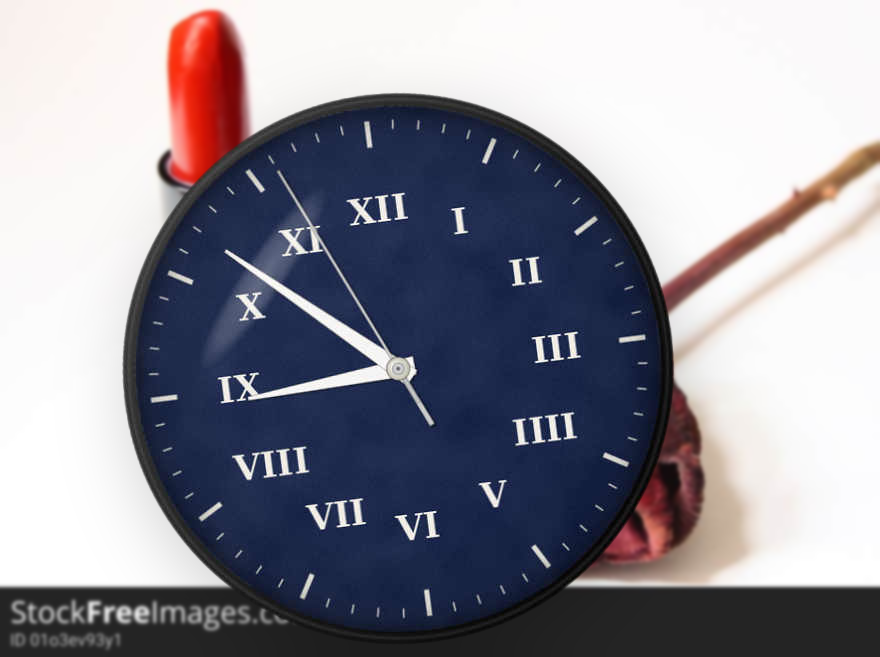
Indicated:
8.51.56
